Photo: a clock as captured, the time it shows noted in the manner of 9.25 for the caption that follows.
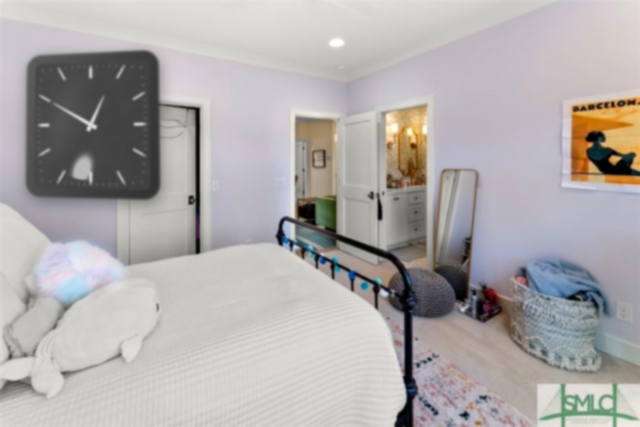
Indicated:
12.50
